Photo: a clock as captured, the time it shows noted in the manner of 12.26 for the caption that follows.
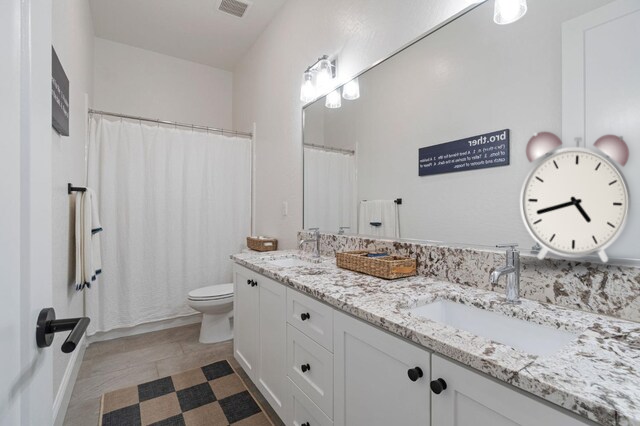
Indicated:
4.42
